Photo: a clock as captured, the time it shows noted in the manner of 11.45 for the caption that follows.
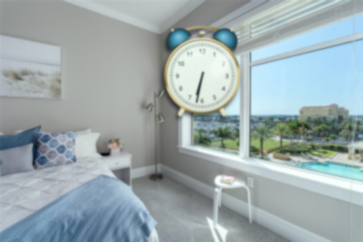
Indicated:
6.32
